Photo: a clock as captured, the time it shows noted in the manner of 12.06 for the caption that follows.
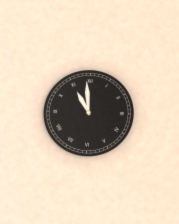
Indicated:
10.59
